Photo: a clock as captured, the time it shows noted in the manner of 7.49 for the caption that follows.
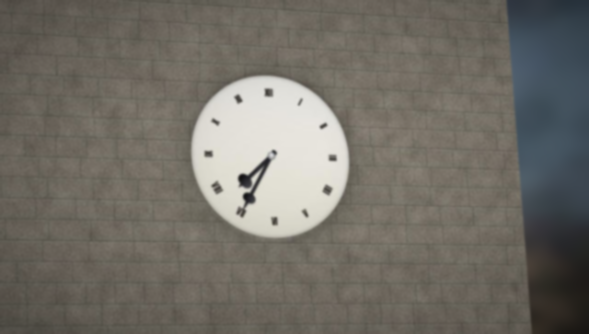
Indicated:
7.35
